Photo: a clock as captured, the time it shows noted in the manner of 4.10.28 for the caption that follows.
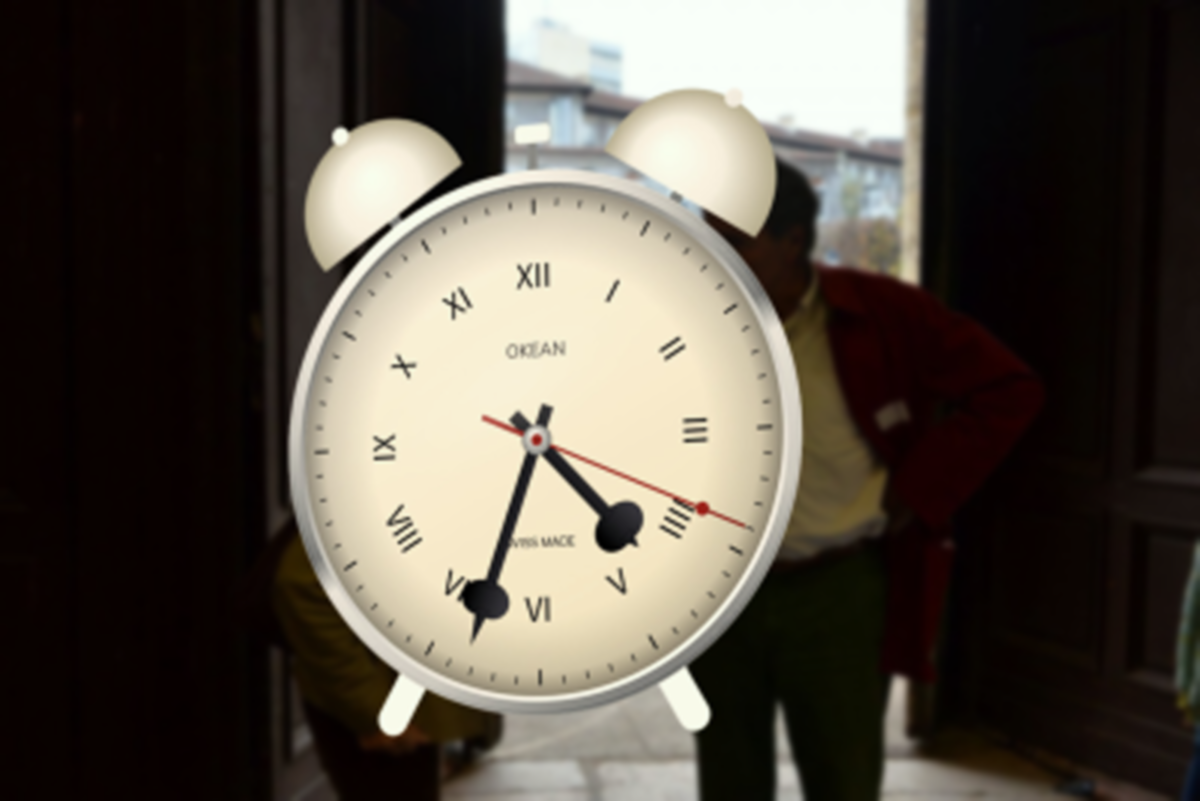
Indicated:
4.33.19
